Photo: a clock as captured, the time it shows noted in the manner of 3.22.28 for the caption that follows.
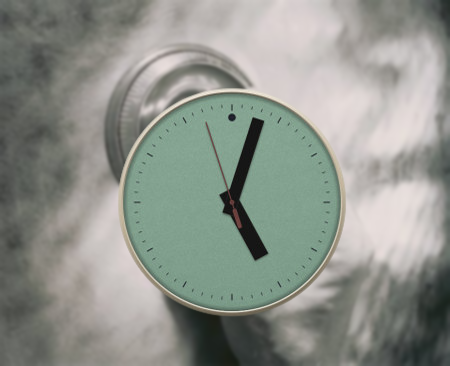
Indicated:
5.02.57
